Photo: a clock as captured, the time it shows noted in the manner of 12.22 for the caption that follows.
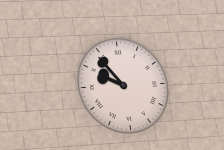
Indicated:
9.54
